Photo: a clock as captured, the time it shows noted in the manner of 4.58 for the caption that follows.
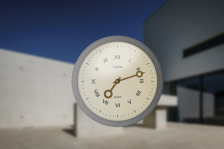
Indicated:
7.12
